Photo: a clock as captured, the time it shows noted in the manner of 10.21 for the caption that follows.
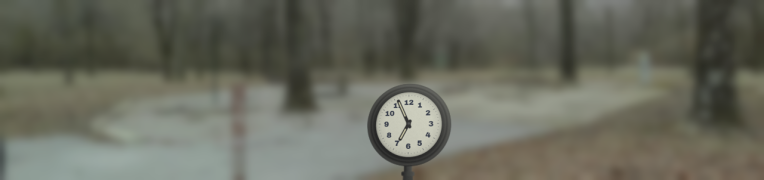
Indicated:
6.56
